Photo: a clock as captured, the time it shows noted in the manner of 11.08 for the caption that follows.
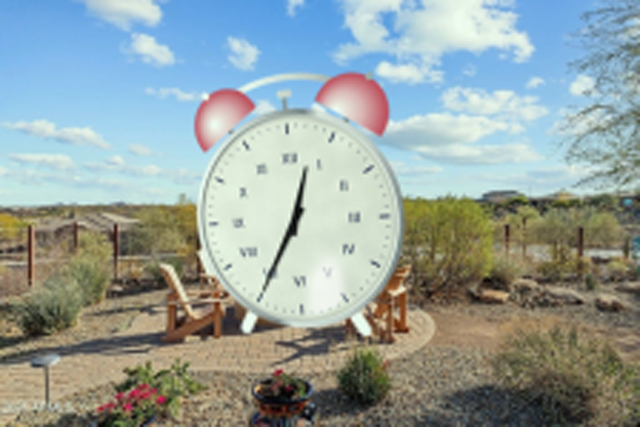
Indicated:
12.35
